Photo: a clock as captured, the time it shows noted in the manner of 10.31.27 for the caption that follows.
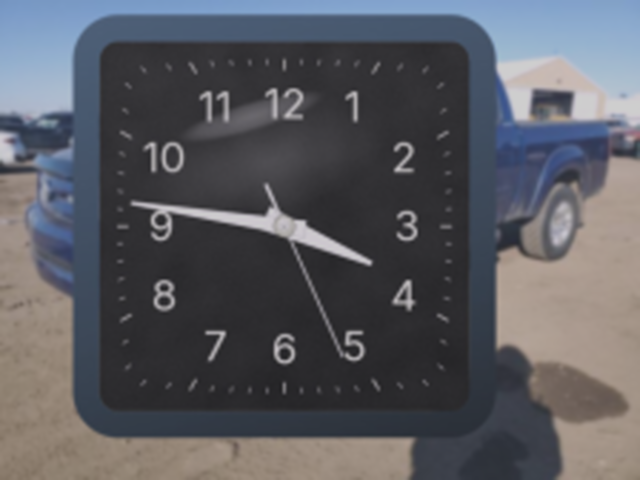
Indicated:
3.46.26
